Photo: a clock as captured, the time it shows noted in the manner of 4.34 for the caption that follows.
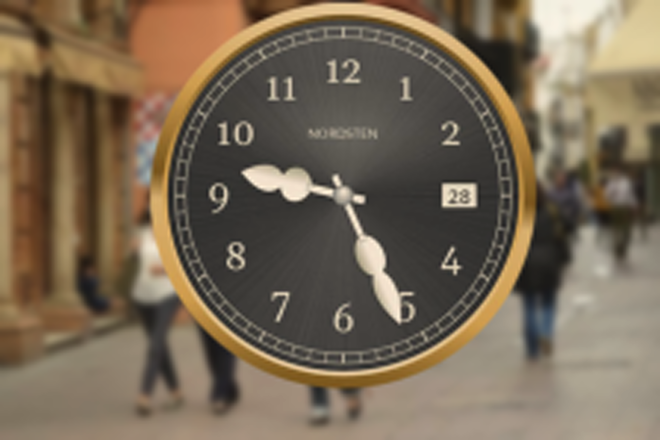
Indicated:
9.26
